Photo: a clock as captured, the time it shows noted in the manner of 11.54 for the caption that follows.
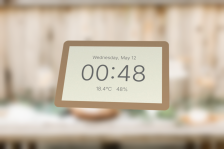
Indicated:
0.48
